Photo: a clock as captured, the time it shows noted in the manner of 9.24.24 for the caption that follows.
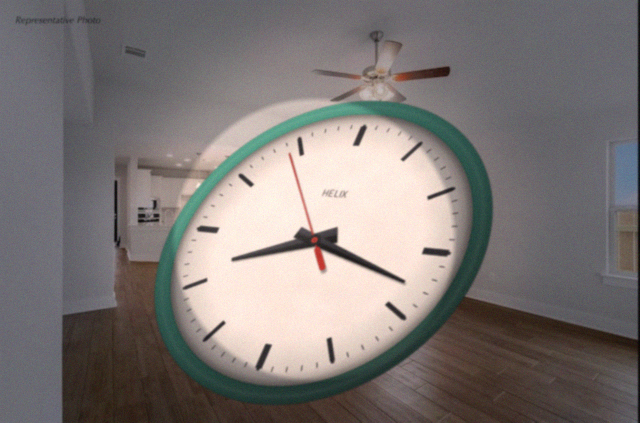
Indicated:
8.17.54
